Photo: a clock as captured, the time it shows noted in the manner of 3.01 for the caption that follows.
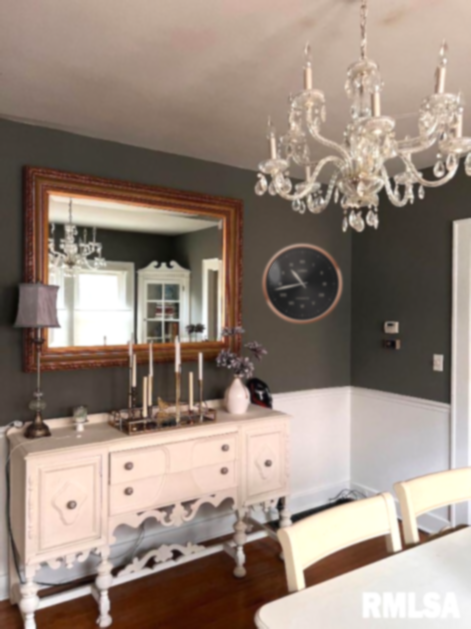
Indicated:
10.43
